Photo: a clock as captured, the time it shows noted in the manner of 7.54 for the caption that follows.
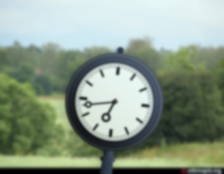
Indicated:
6.43
